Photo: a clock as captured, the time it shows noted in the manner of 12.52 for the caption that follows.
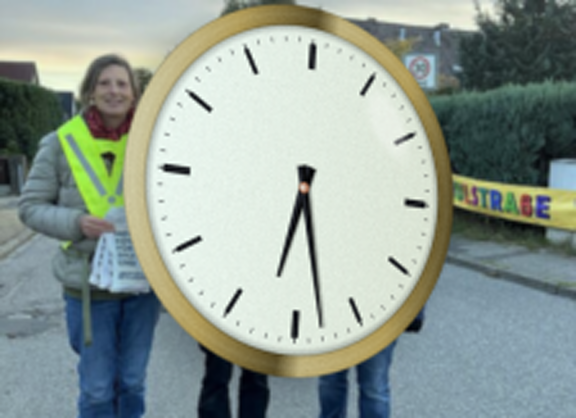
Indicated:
6.28
